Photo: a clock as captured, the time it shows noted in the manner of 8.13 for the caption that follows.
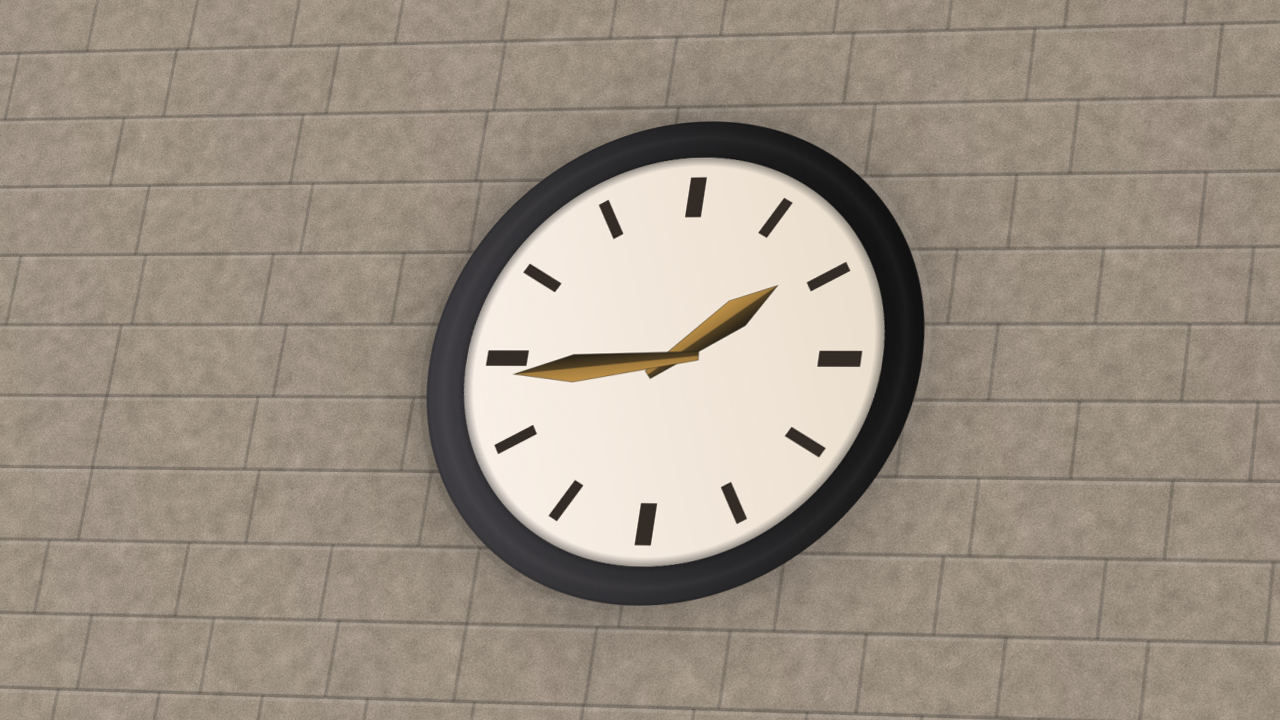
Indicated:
1.44
